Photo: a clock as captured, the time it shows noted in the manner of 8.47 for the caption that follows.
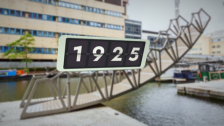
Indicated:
19.25
